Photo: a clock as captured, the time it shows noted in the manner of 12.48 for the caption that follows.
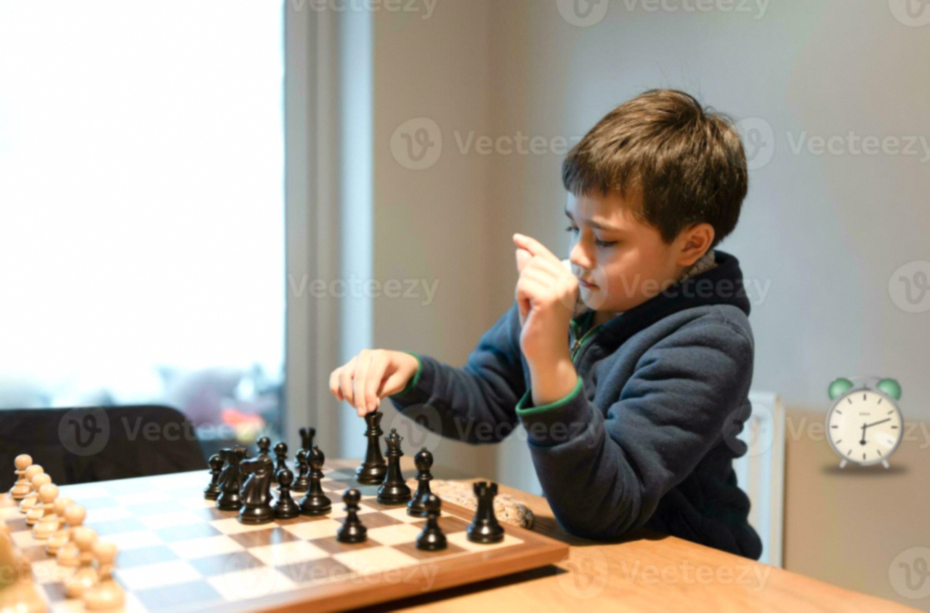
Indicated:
6.12
